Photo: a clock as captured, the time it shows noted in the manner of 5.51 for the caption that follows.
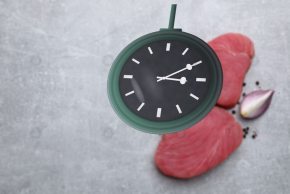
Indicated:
3.10
